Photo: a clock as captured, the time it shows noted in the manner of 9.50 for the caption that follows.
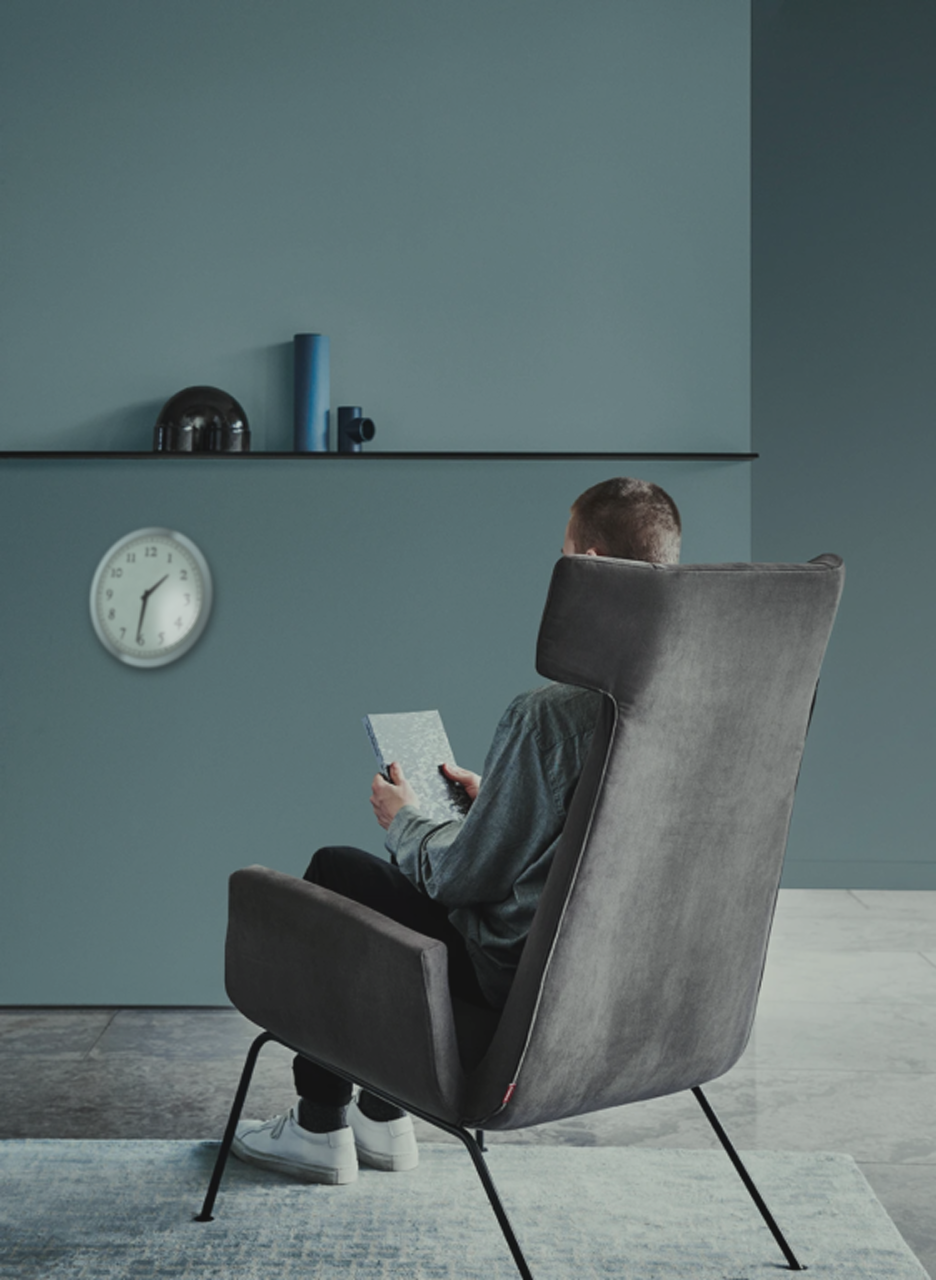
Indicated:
1.31
